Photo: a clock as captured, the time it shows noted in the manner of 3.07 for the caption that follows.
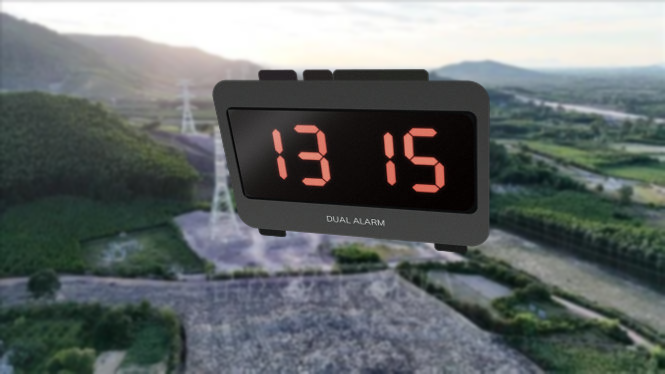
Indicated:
13.15
